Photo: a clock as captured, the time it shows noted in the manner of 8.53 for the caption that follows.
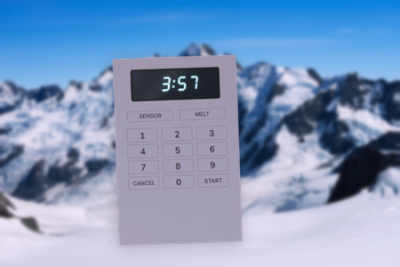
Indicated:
3.57
